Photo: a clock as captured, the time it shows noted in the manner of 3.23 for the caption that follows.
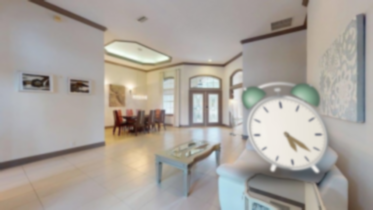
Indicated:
5.22
